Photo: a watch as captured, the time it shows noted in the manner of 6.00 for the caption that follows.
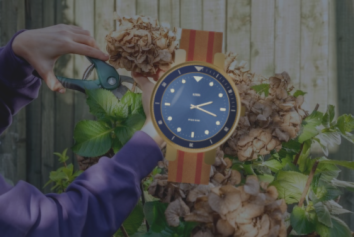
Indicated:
2.18
